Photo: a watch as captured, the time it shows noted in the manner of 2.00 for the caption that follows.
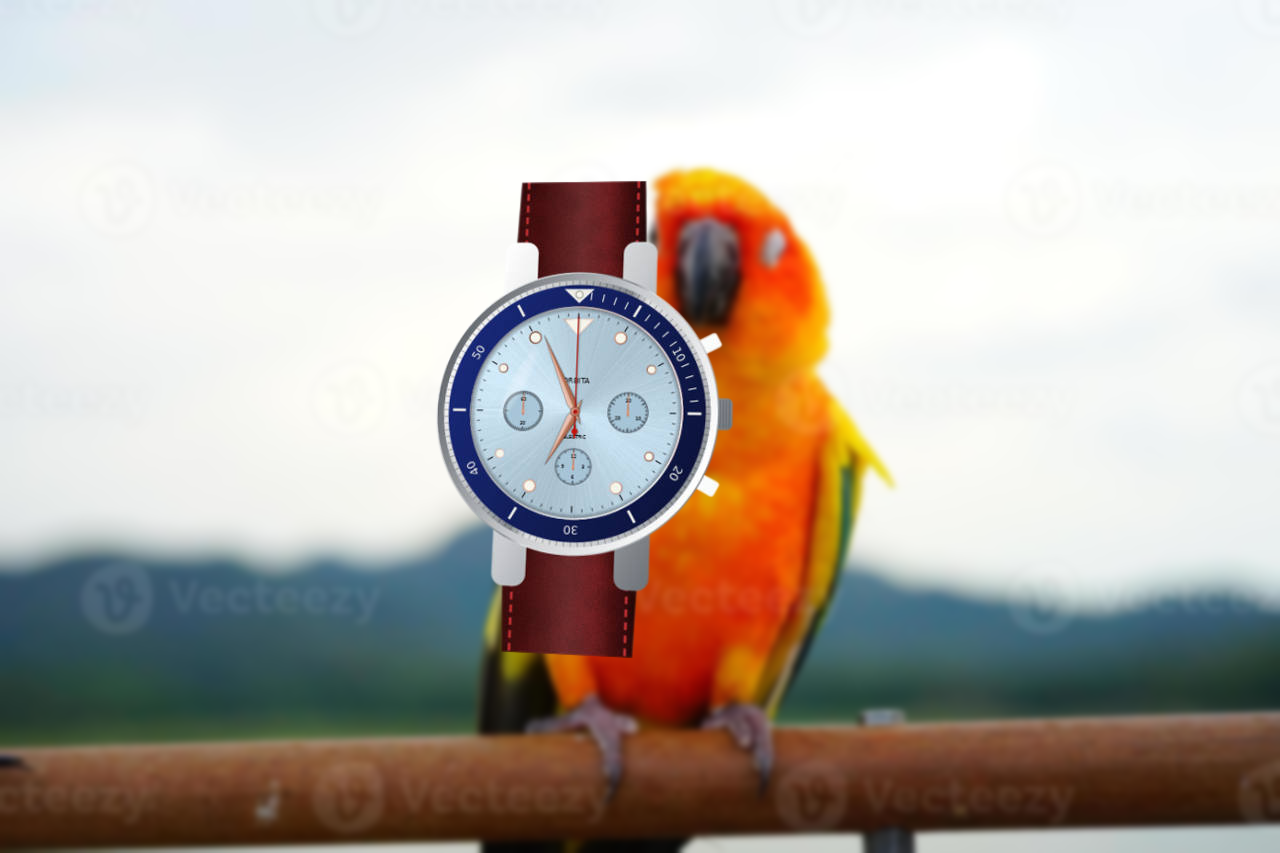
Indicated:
6.56
